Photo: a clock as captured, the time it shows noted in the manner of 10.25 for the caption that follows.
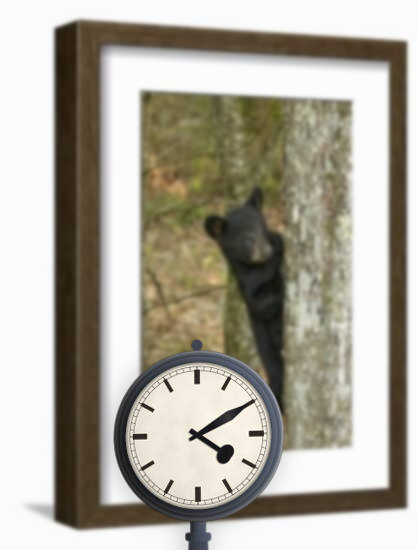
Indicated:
4.10
